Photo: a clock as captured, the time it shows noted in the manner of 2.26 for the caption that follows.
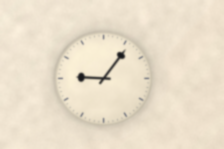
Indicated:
9.06
